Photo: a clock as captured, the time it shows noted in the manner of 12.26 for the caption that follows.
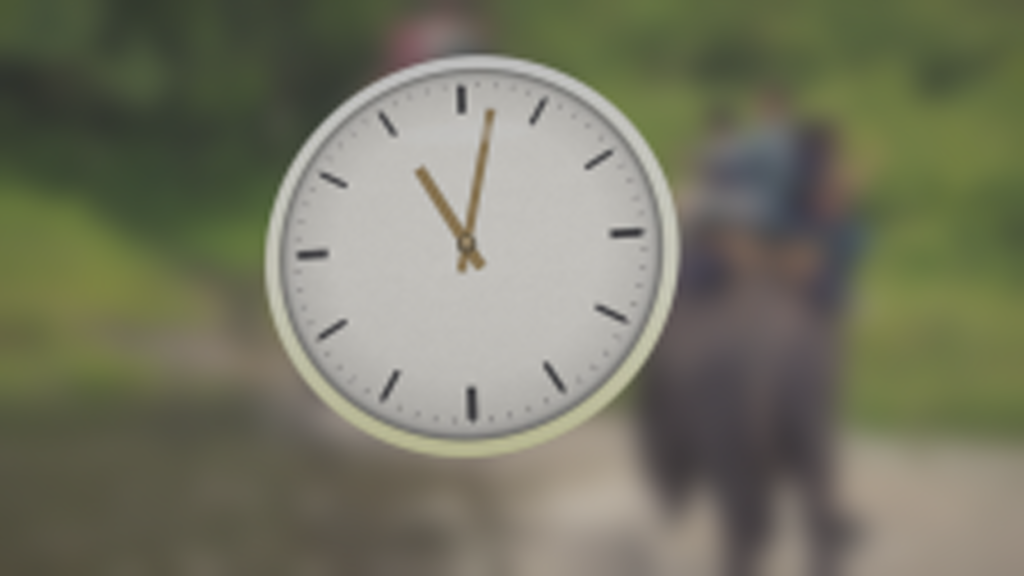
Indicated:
11.02
